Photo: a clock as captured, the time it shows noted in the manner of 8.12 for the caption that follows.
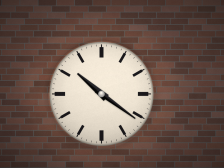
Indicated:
10.21
